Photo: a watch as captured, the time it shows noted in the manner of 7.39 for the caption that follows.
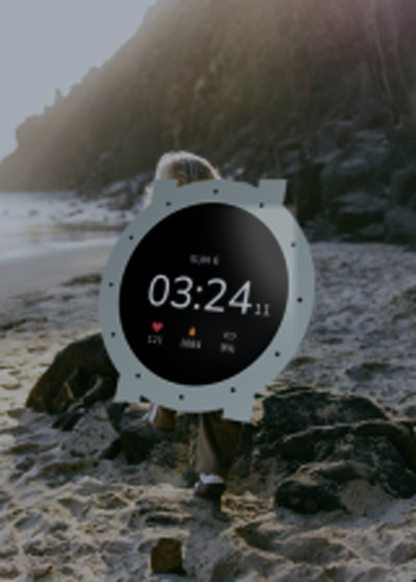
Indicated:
3.24
